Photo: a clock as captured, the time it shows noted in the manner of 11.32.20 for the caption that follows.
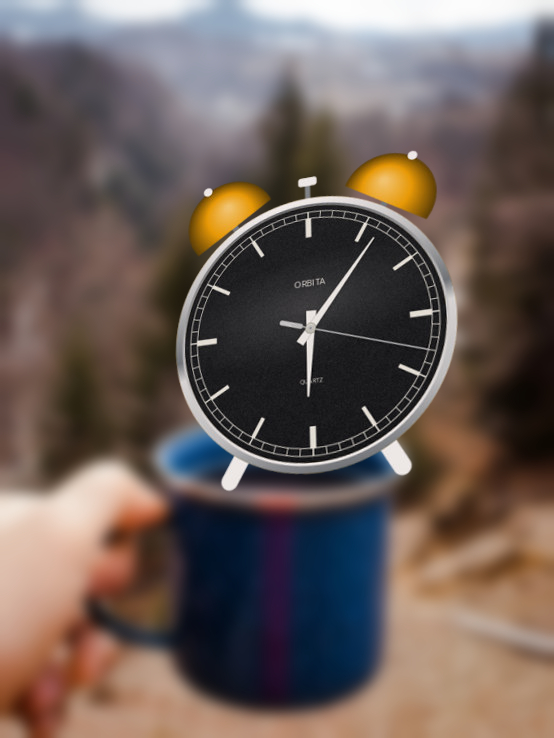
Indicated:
6.06.18
